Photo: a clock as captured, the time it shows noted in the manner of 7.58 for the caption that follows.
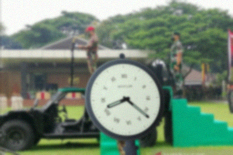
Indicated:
8.22
